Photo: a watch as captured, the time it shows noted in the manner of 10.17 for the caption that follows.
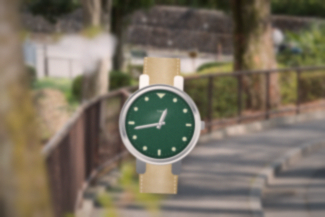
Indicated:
12.43
